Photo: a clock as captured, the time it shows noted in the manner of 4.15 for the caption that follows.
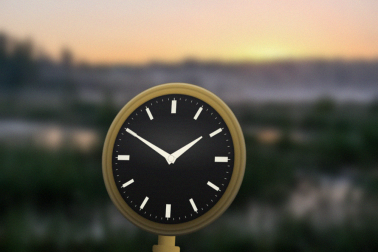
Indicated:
1.50
